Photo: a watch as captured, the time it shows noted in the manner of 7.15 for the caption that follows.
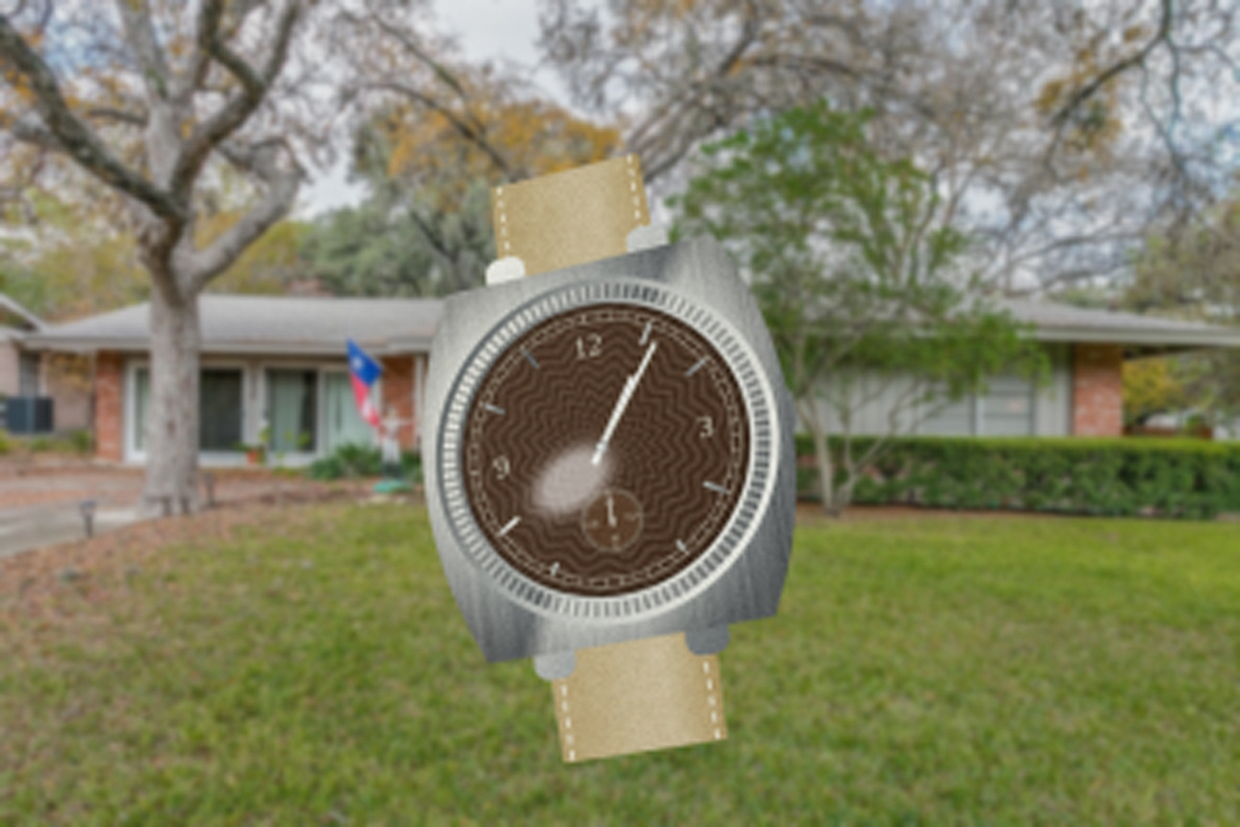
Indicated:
1.06
